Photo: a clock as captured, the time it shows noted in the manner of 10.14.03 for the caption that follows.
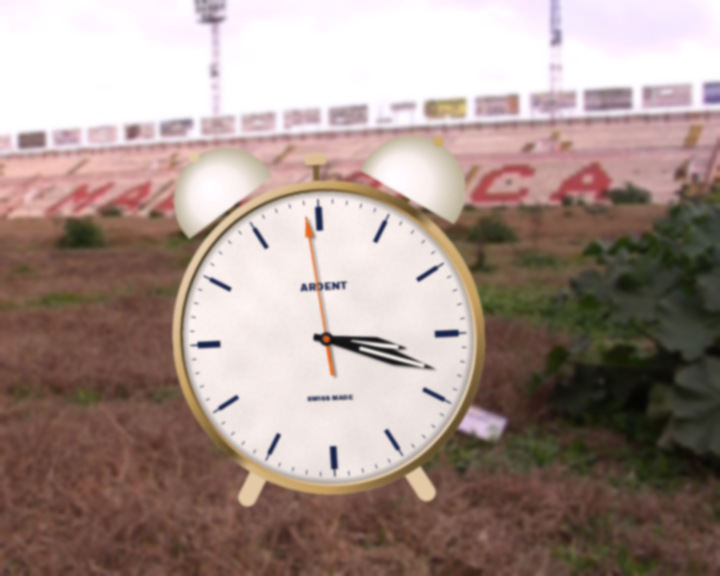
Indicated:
3.17.59
